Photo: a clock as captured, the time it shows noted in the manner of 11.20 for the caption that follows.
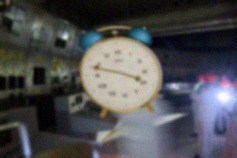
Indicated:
3.48
